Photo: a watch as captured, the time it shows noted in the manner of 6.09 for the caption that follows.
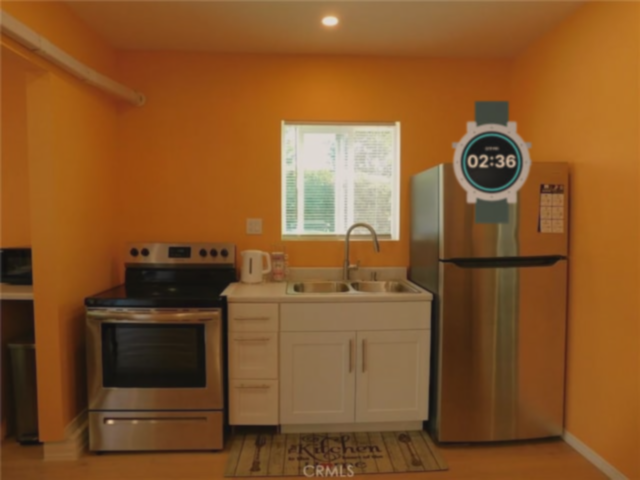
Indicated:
2.36
